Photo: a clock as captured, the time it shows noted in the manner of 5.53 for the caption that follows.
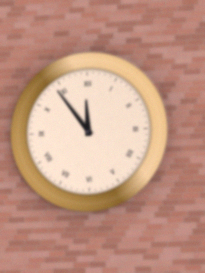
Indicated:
11.54
